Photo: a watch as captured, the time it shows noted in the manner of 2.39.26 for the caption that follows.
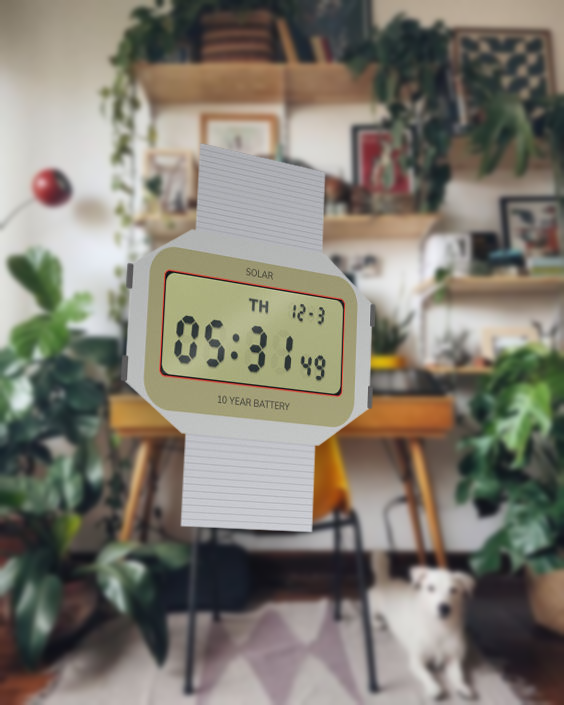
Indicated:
5.31.49
